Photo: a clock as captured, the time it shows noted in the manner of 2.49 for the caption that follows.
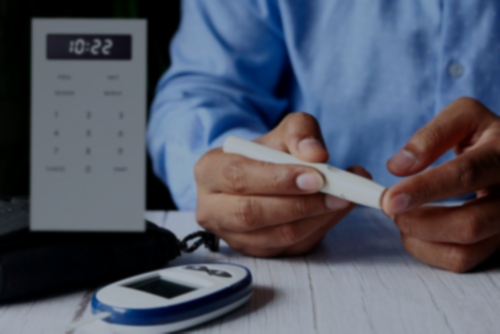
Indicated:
10.22
